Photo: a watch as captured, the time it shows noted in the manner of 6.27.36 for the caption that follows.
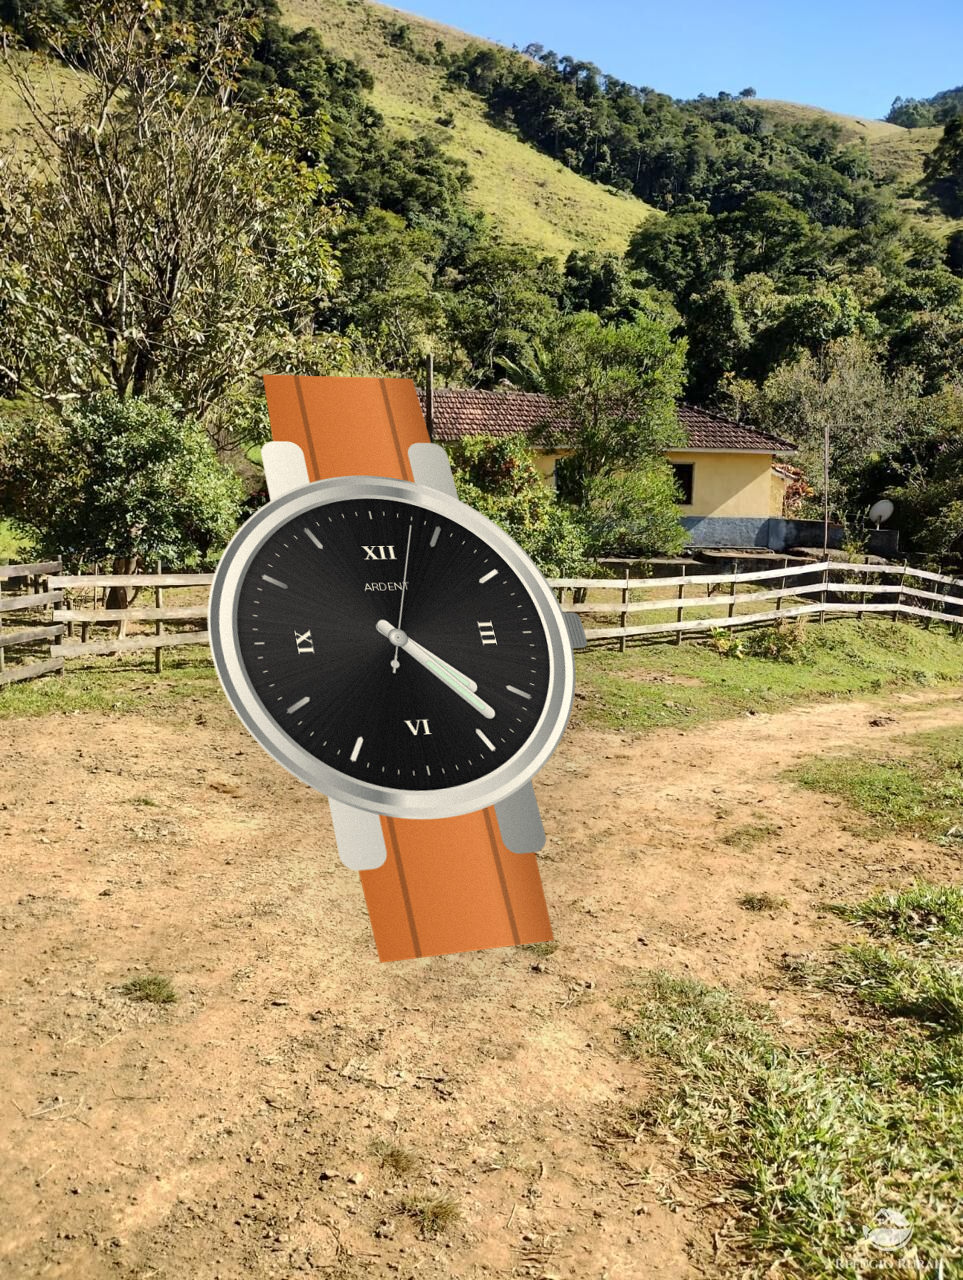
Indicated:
4.23.03
